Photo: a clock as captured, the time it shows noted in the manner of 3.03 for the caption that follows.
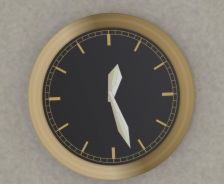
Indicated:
12.27
